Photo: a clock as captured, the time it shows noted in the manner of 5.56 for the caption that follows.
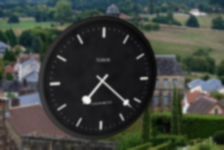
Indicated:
7.22
